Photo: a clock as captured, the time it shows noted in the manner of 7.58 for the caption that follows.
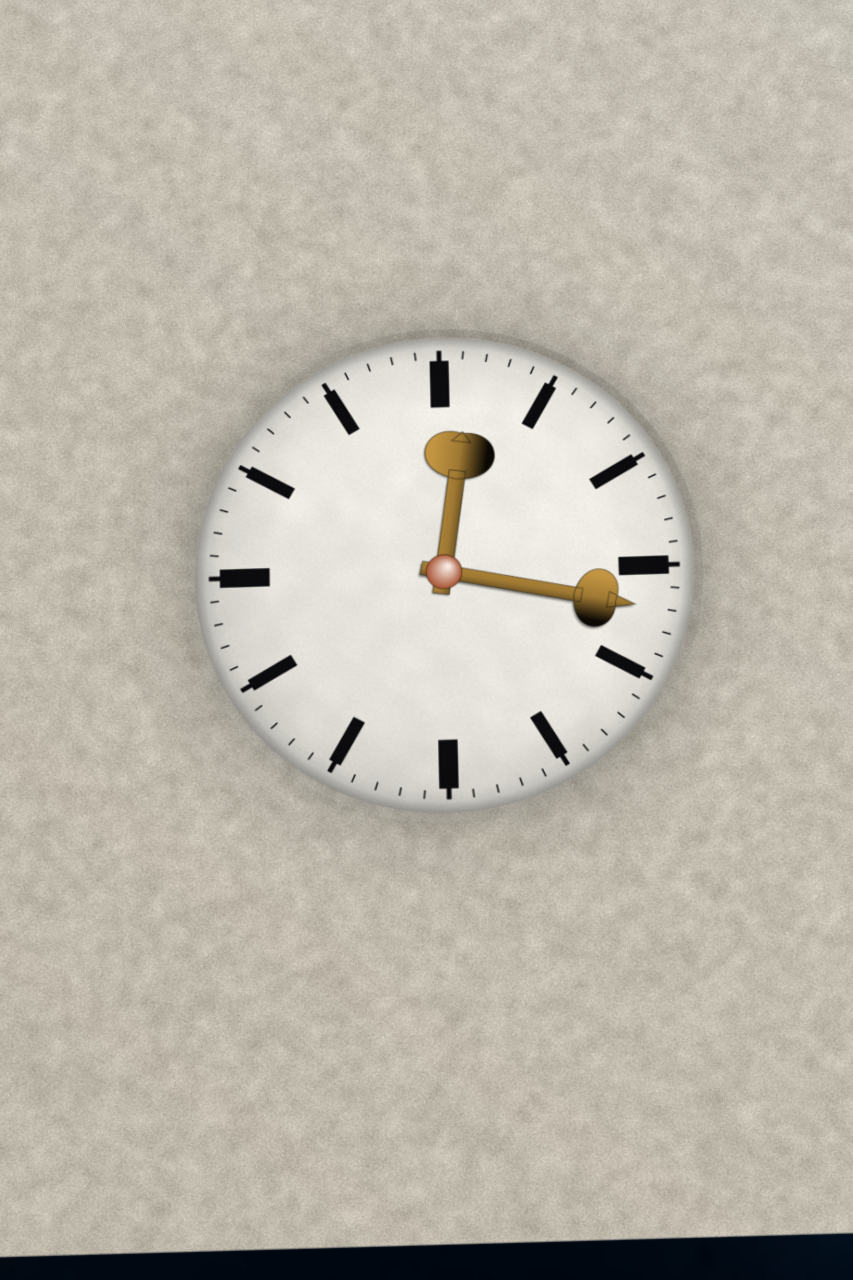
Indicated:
12.17
